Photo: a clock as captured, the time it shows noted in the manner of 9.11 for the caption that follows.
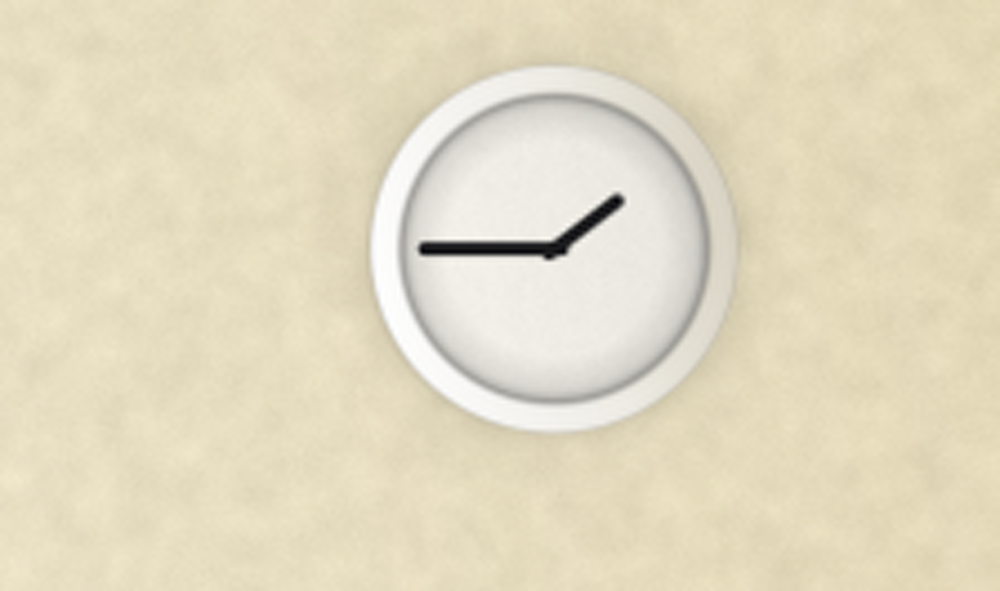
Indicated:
1.45
